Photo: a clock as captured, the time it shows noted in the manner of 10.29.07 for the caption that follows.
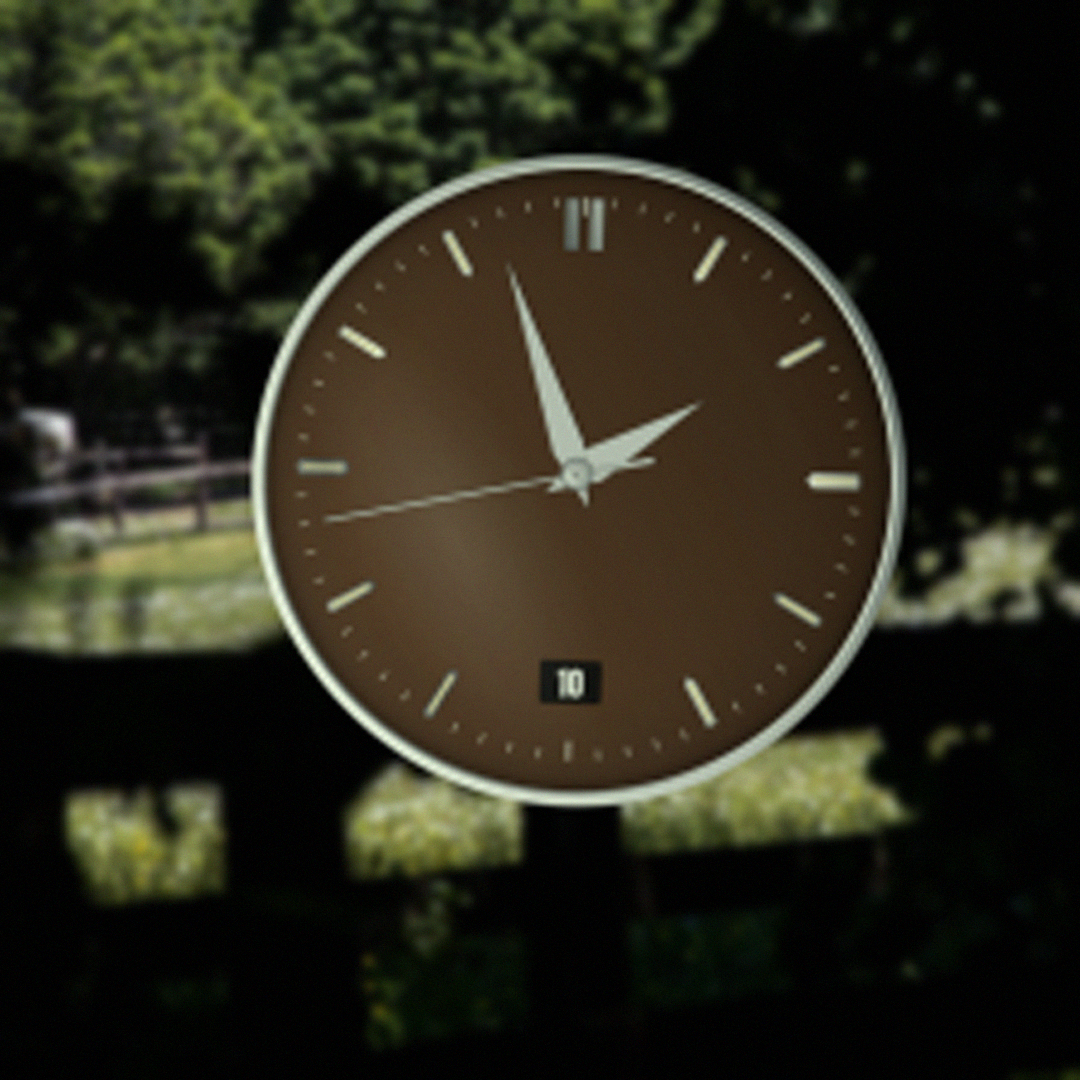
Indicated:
1.56.43
